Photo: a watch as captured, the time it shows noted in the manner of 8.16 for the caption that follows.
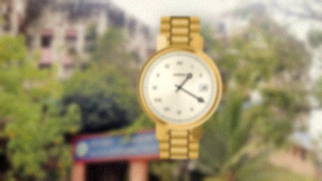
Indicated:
1.20
